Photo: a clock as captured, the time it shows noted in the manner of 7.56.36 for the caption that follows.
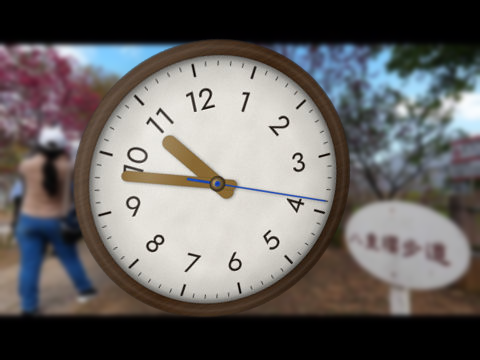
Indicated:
10.48.19
